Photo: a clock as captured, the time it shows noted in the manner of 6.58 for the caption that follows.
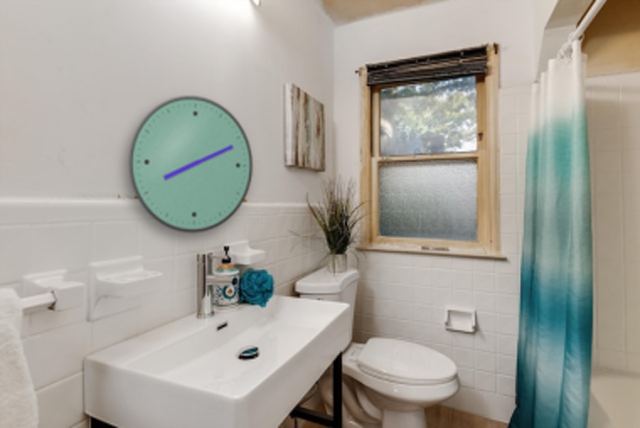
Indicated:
8.11
